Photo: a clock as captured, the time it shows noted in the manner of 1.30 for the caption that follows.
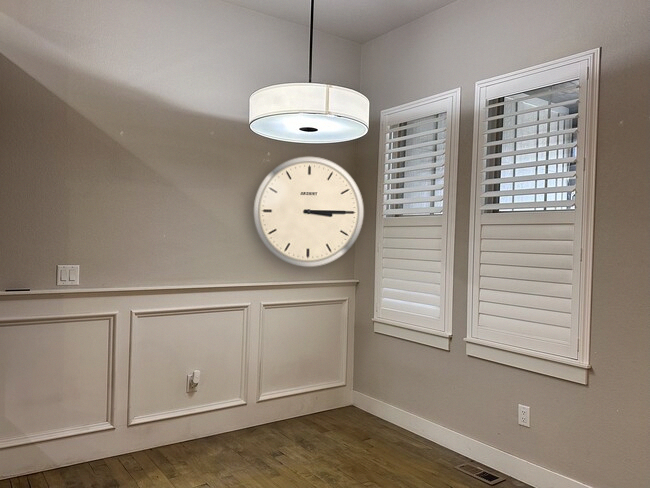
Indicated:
3.15
